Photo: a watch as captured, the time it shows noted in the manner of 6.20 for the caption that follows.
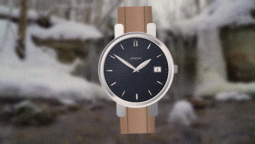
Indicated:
1.51
